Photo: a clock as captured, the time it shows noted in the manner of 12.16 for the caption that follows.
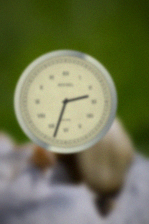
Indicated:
2.33
